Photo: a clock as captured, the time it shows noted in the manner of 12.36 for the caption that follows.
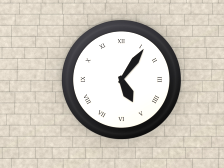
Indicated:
5.06
